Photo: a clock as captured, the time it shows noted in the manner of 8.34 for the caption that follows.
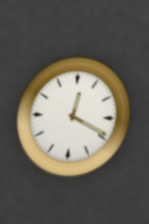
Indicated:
12.19
